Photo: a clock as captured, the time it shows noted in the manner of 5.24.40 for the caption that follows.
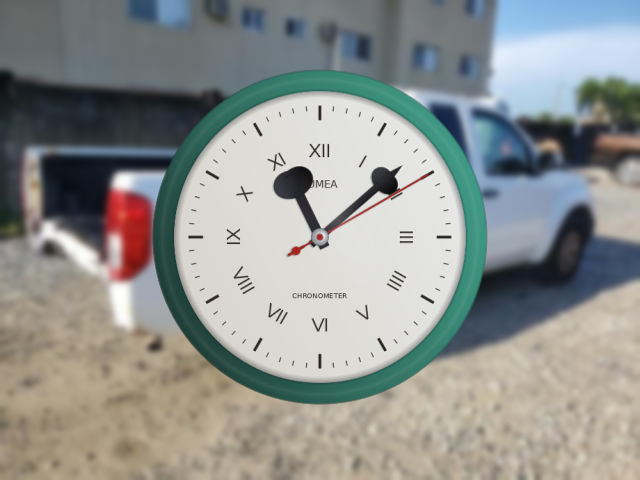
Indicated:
11.08.10
